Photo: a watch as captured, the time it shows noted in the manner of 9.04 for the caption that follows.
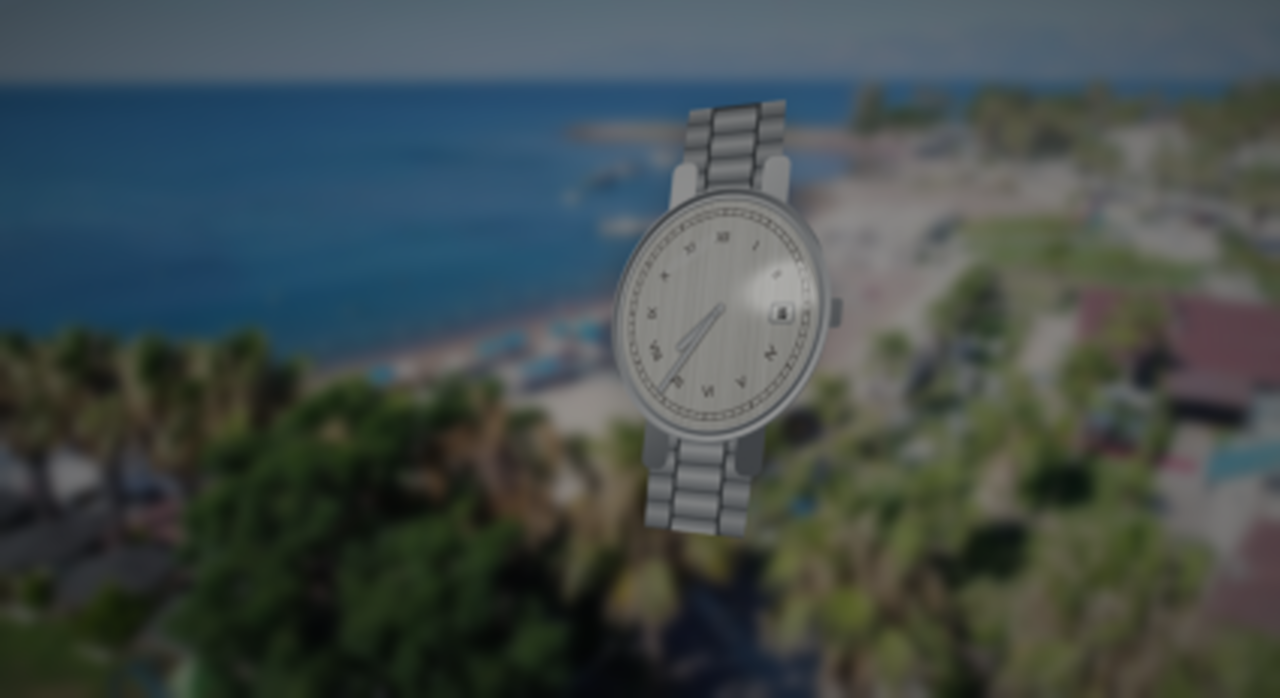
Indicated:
7.36
